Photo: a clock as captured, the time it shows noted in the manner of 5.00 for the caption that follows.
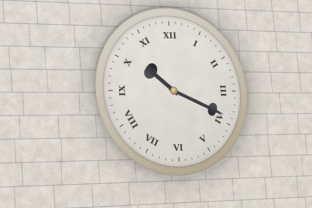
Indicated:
10.19
